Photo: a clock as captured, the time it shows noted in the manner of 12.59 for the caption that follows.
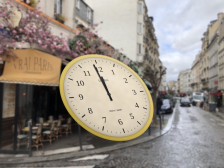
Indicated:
11.59
